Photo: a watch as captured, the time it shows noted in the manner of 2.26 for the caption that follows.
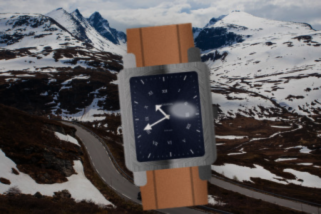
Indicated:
10.41
